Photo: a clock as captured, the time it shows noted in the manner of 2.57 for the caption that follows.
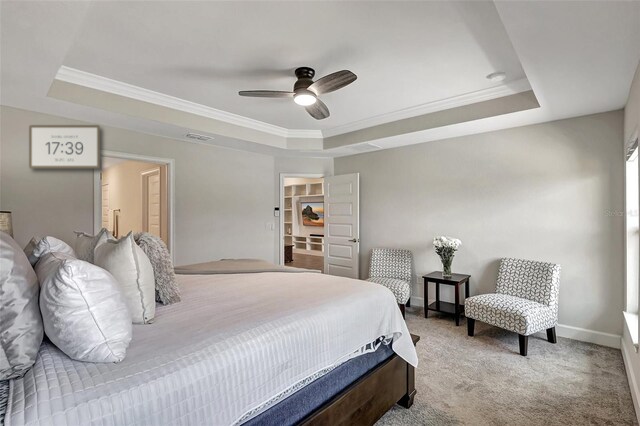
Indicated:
17.39
